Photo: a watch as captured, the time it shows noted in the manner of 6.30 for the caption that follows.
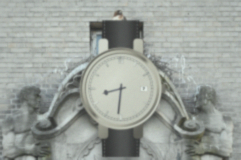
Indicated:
8.31
